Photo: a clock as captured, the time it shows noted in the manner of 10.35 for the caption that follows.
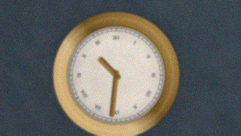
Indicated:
10.31
